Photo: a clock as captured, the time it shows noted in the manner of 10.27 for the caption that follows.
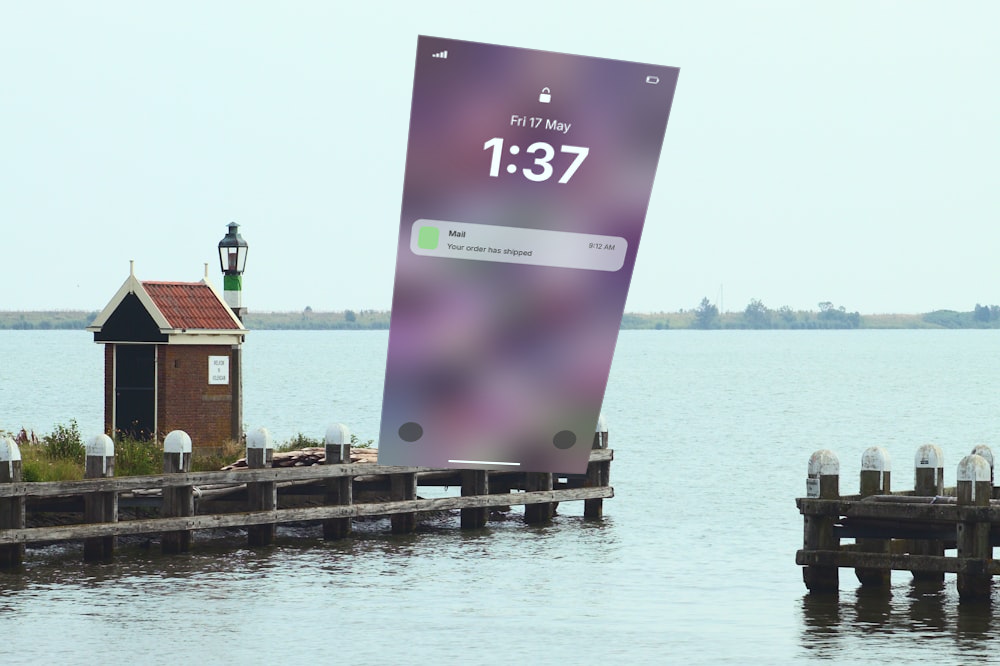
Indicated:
1.37
